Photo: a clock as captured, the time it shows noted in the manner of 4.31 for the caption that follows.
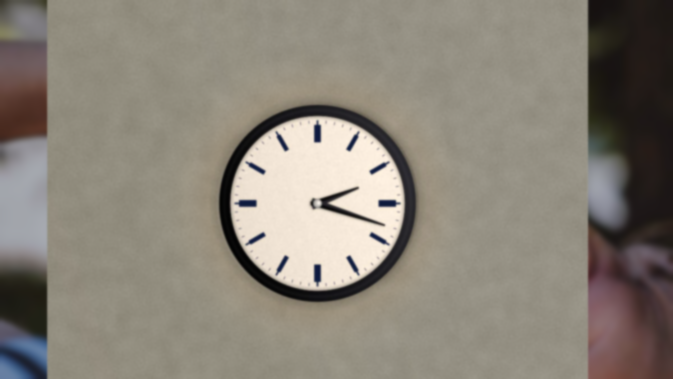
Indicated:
2.18
